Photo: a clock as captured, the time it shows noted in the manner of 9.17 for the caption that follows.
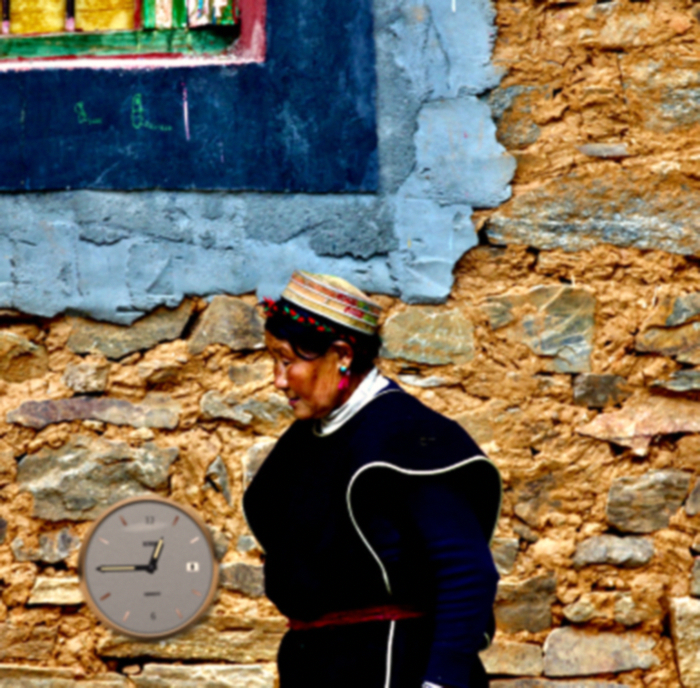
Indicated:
12.45
